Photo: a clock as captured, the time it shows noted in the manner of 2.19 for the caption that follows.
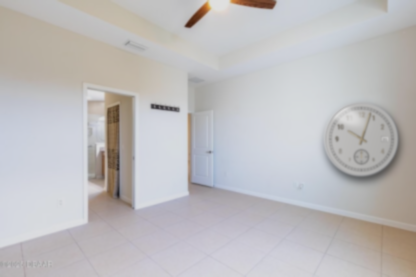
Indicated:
10.03
